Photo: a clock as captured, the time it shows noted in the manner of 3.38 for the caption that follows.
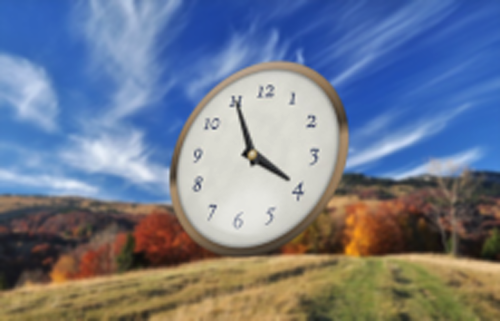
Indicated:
3.55
